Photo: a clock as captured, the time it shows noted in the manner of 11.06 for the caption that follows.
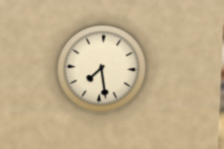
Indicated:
7.28
